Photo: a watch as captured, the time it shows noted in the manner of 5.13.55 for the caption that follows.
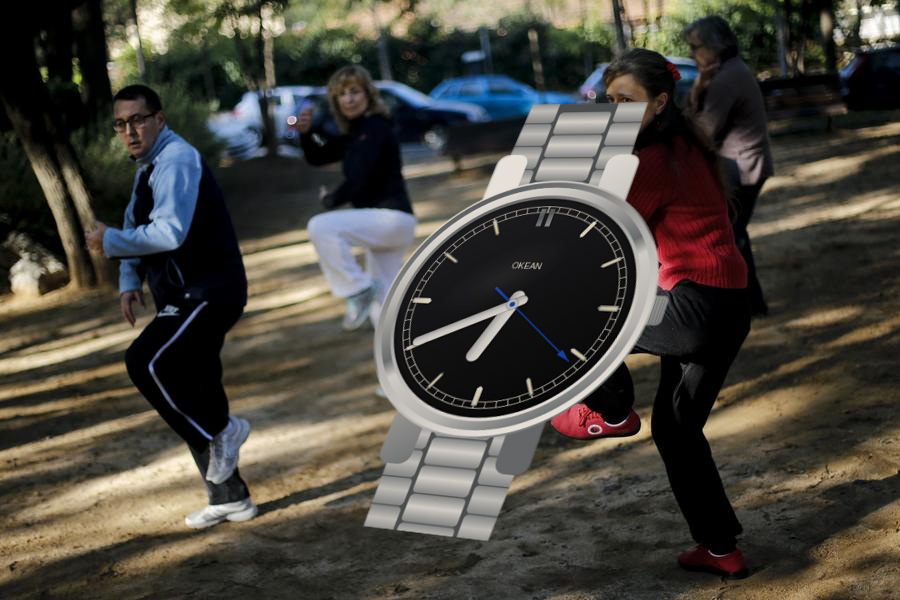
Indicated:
6.40.21
